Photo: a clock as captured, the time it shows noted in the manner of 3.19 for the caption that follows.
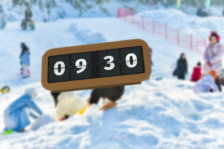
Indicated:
9.30
